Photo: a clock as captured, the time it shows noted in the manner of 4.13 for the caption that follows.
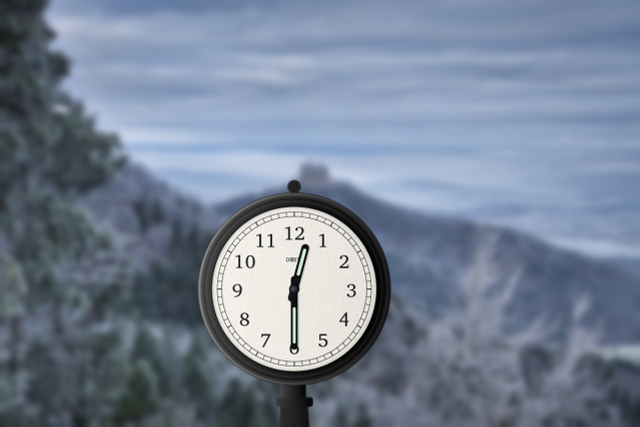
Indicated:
12.30
